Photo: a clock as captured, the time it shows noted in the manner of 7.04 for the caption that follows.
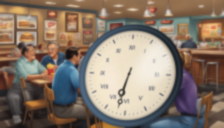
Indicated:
6.32
